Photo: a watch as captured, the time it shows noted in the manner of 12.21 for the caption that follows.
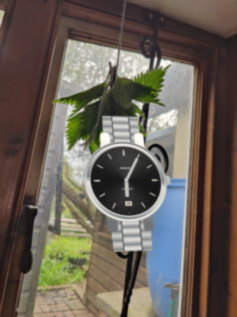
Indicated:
6.05
